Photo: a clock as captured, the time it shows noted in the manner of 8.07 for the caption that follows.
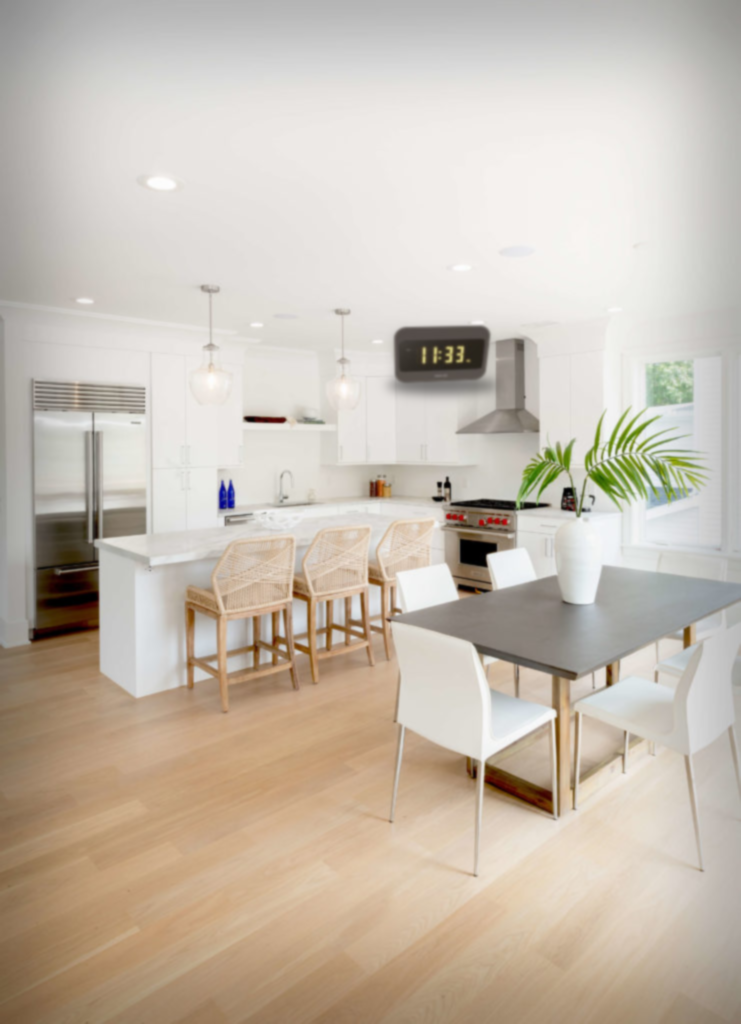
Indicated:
11.33
